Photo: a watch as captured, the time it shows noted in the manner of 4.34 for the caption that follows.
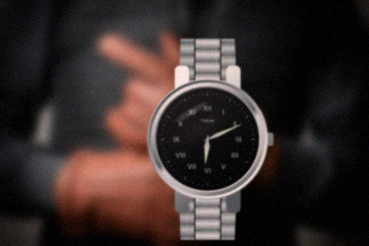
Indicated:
6.11
